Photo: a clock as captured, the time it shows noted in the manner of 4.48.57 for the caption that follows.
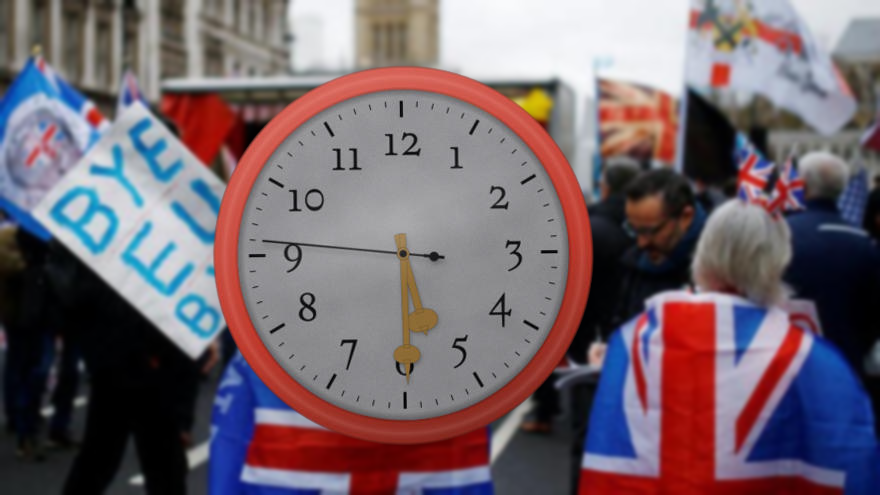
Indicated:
5.29.46
